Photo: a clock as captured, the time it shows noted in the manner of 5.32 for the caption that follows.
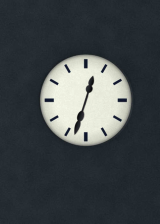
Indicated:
12.33
